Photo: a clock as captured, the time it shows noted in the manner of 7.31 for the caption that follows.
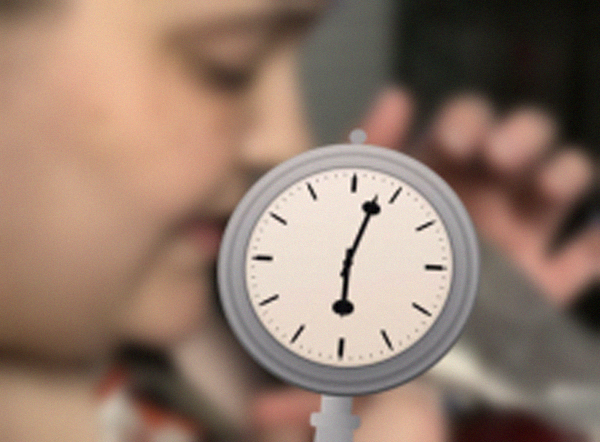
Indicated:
6.03
